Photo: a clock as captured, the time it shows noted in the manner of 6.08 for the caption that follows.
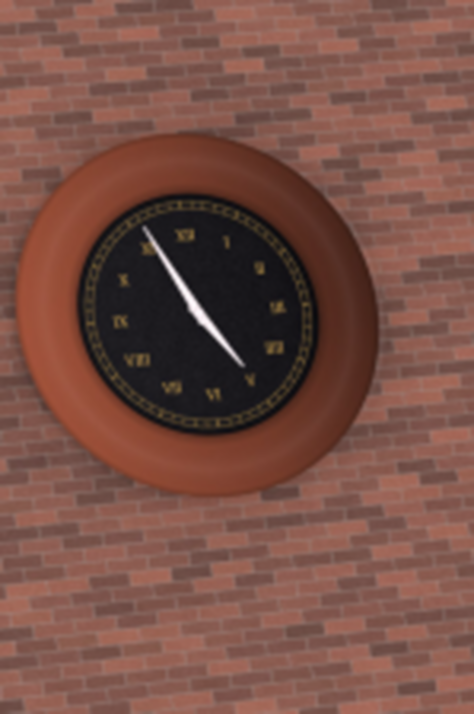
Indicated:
4.56
